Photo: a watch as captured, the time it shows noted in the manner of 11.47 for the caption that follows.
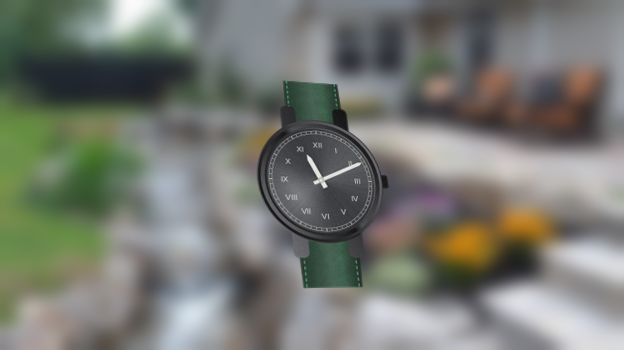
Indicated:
11.11
